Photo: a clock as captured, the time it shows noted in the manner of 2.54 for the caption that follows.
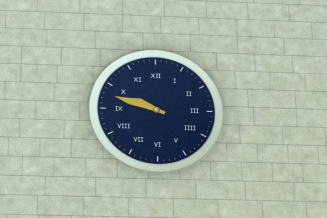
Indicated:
9.48
